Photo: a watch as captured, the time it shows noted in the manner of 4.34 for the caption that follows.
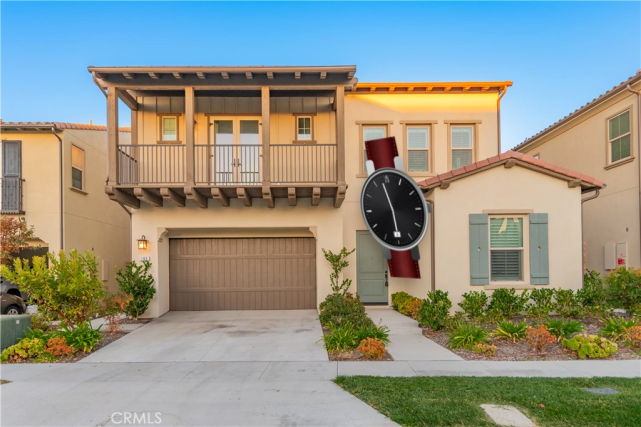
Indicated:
5.58
